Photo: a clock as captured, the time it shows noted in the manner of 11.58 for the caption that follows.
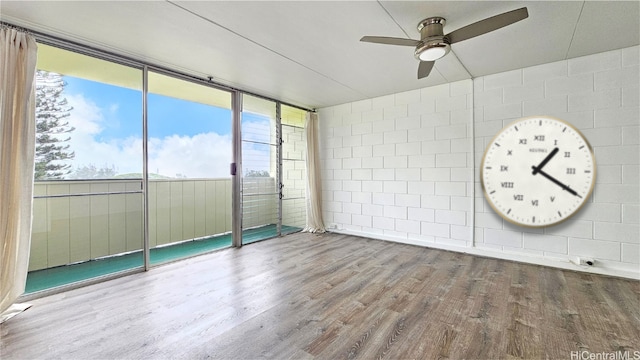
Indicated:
1.20
